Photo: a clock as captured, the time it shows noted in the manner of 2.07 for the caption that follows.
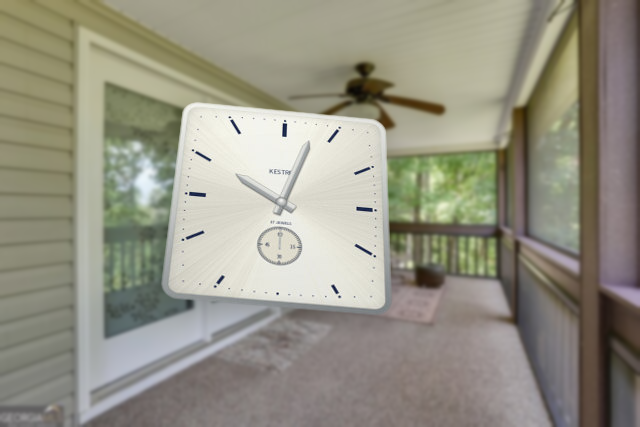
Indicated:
10.03
